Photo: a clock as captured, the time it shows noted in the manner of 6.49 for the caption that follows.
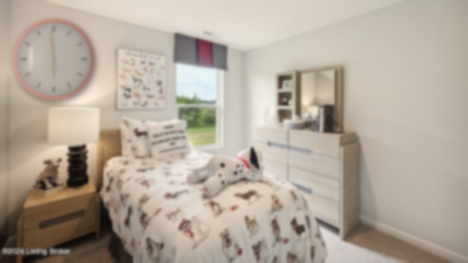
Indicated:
5.59
